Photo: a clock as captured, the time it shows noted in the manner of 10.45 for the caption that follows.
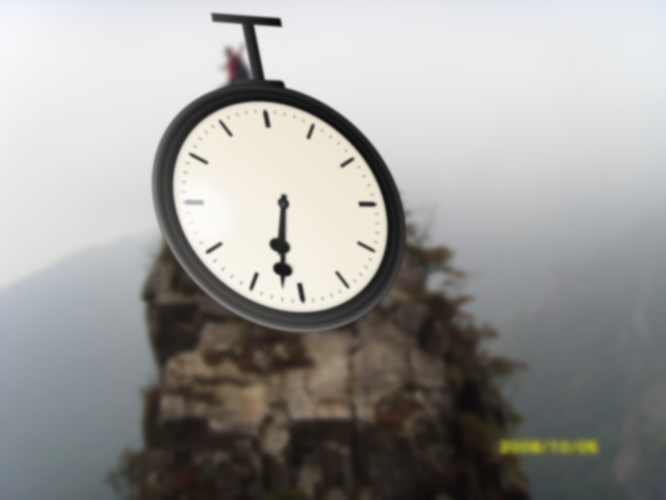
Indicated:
6.32
